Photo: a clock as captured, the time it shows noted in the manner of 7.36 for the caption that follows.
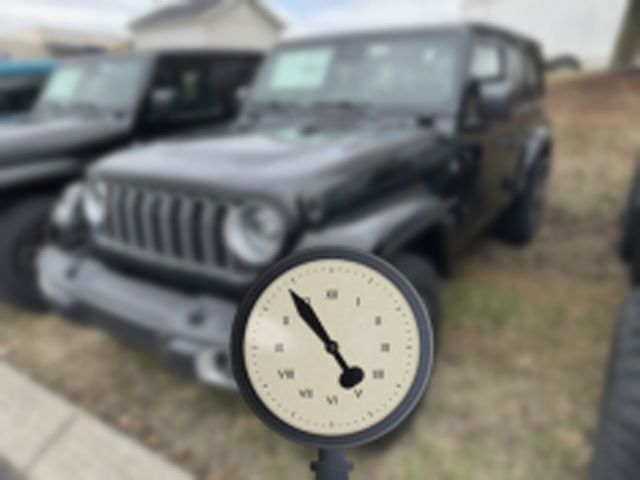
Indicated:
4.54
